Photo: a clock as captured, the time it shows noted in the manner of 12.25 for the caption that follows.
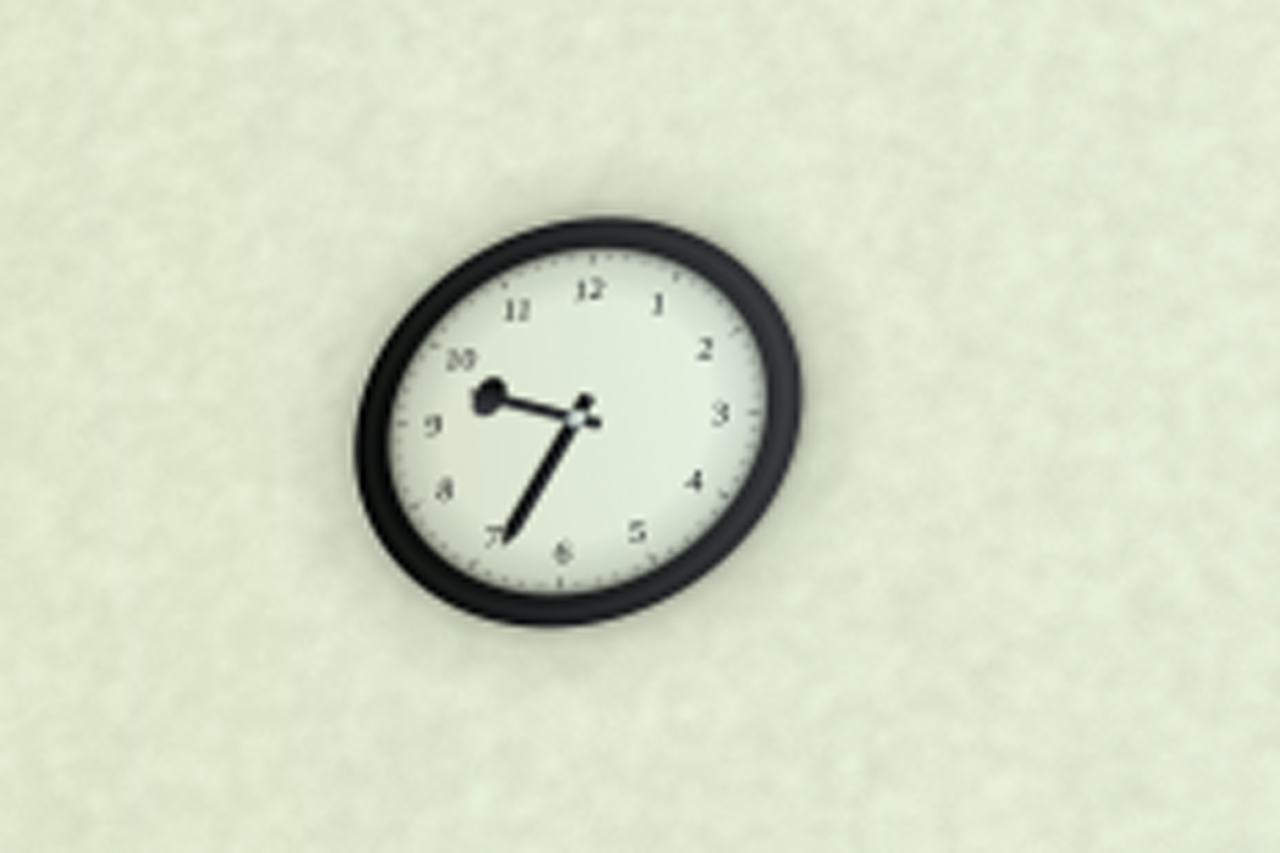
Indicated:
9.34
